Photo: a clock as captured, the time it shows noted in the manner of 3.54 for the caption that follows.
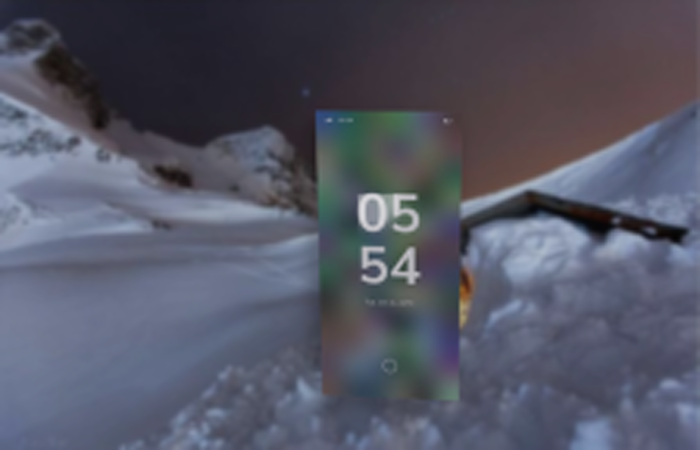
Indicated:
5.54
